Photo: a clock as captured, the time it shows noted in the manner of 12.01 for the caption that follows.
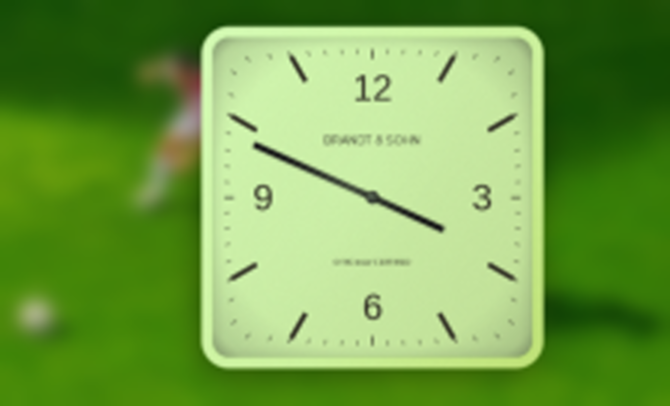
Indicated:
3.49
